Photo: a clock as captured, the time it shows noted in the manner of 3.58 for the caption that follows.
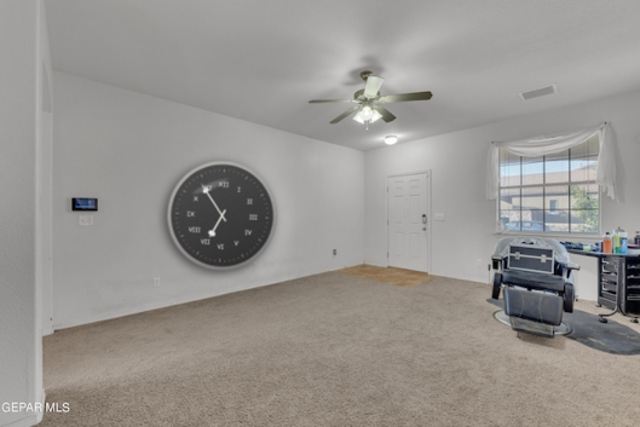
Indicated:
6.54
